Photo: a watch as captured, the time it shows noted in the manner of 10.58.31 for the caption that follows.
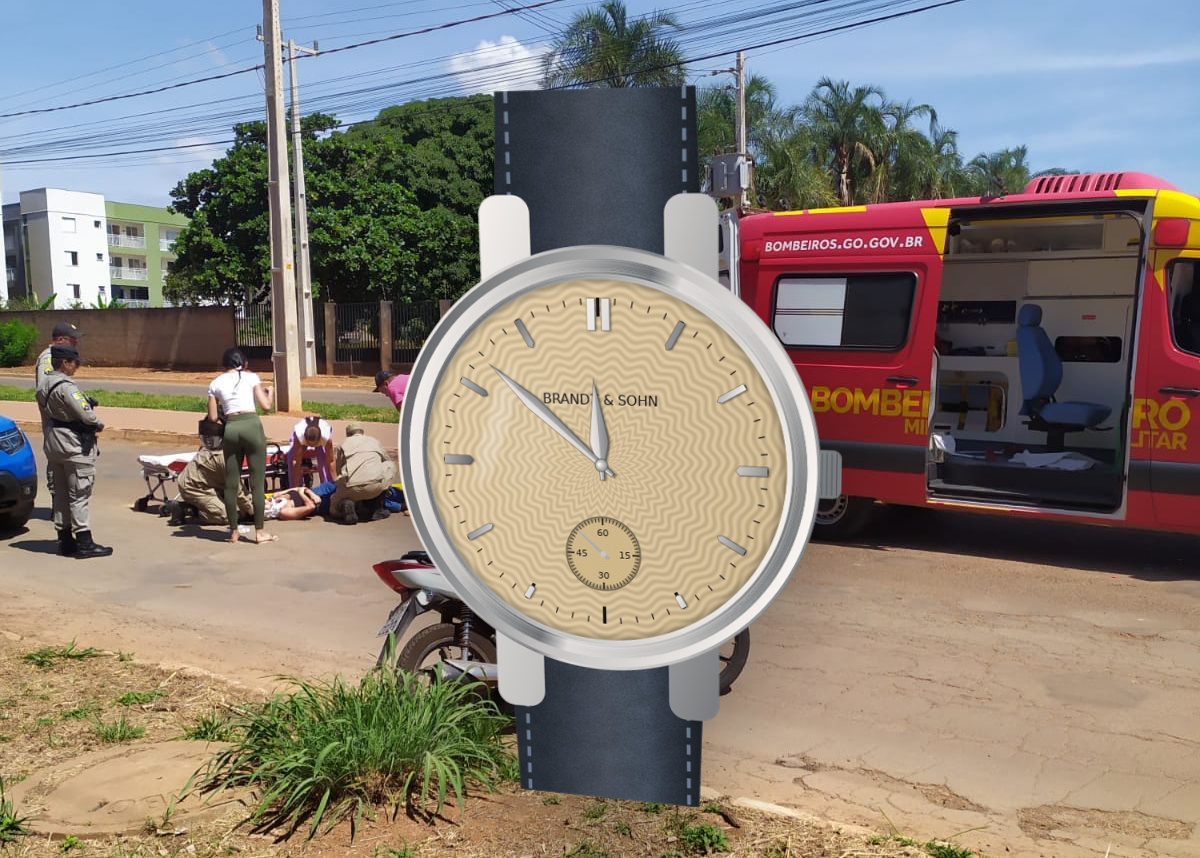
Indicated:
11.51.52
